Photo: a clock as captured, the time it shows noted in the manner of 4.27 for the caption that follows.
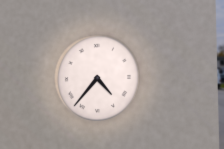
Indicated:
4.37
